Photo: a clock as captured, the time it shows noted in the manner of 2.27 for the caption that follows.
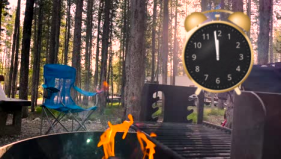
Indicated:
11.59
